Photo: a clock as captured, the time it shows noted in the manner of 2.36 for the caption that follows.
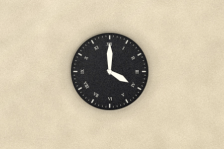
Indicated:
4.00
